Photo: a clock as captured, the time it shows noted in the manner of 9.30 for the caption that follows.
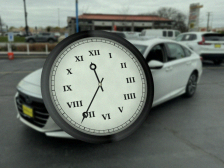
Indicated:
11.36
